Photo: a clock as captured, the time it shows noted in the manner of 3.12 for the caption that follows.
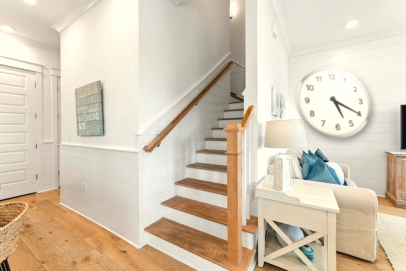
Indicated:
5.20
